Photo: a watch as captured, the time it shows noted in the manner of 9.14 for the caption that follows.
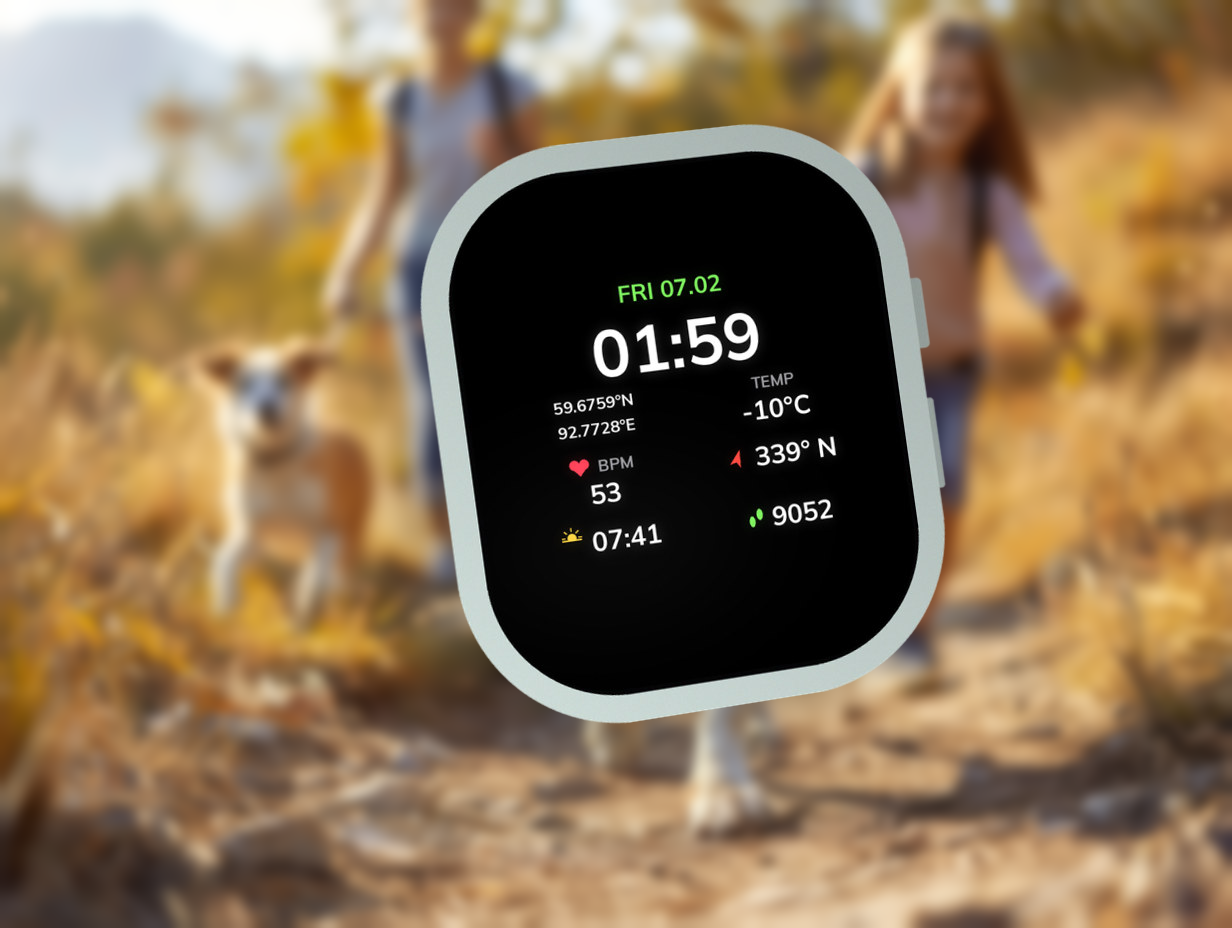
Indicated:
1.59
